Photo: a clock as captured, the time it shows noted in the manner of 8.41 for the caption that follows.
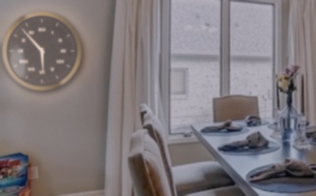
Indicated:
5.53
